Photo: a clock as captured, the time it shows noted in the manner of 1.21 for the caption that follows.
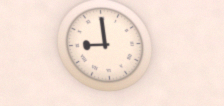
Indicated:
9.00
